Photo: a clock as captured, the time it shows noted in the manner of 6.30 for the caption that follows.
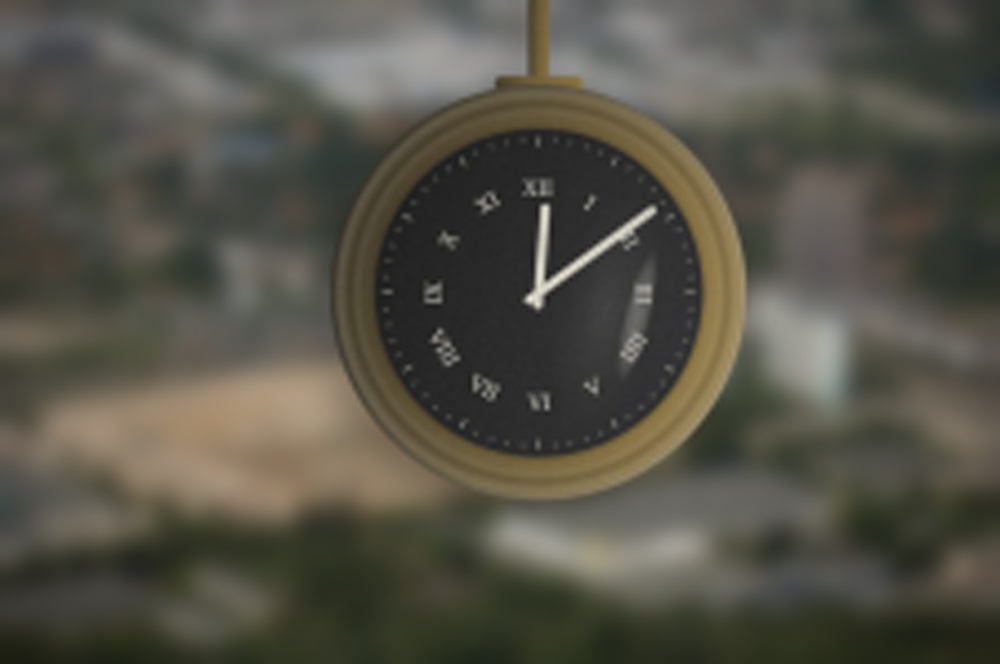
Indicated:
12.09
